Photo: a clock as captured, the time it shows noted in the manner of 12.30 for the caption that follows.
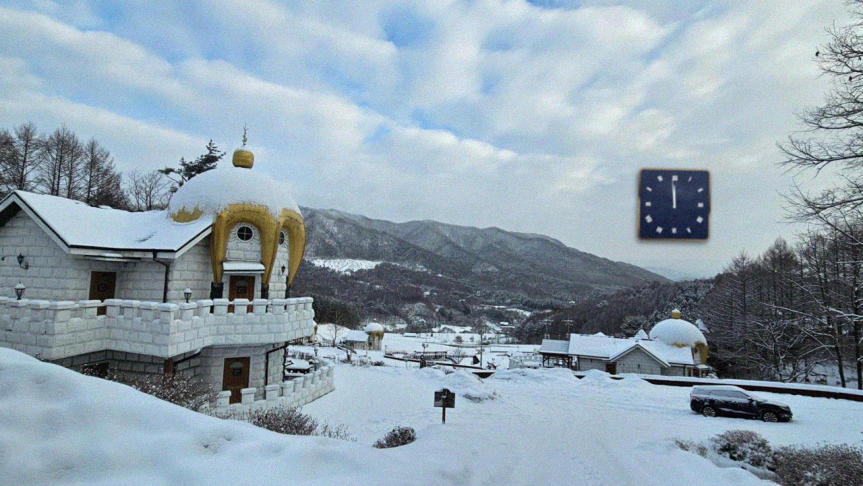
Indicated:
11.59
